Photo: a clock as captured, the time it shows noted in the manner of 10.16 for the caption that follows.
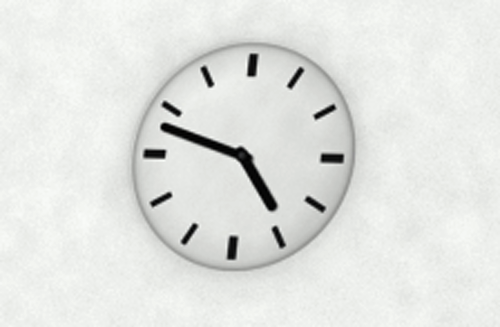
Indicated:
4.48
